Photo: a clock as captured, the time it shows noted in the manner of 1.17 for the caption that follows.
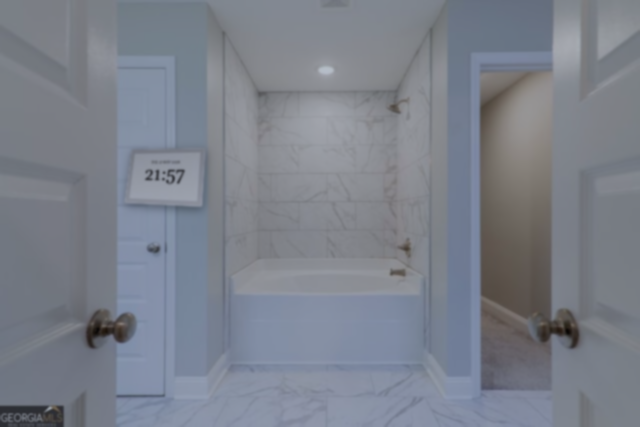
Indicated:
21.57
